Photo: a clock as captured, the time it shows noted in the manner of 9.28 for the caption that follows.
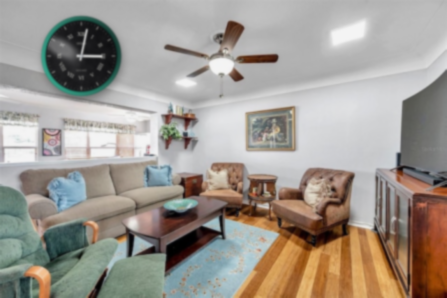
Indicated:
3.02
